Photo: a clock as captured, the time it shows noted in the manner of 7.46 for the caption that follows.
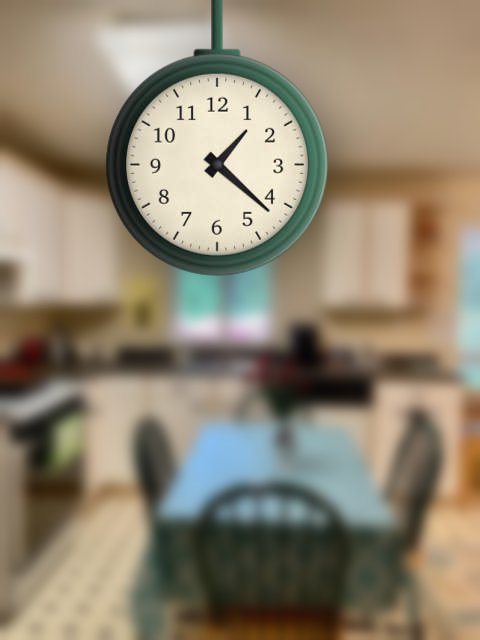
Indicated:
1.22
